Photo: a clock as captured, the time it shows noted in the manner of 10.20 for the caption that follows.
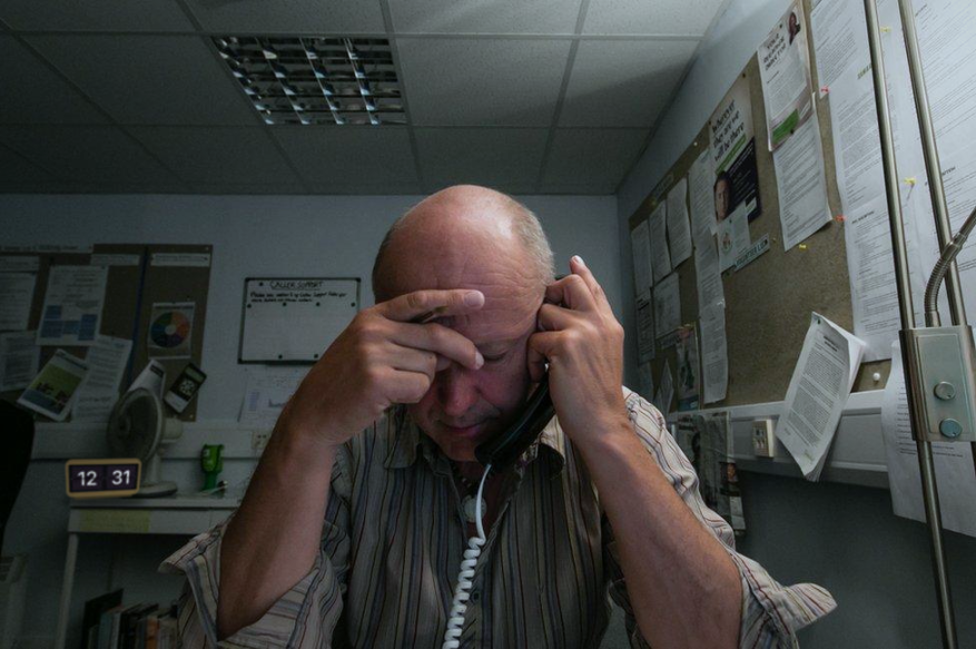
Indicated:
12.31
